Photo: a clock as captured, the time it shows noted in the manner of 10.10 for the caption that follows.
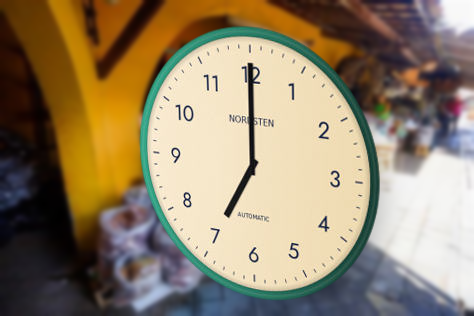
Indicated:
7.00
